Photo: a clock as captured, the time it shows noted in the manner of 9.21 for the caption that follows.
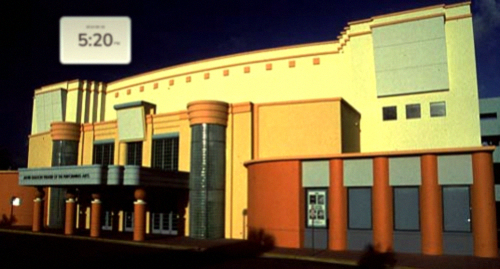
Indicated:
5.20
